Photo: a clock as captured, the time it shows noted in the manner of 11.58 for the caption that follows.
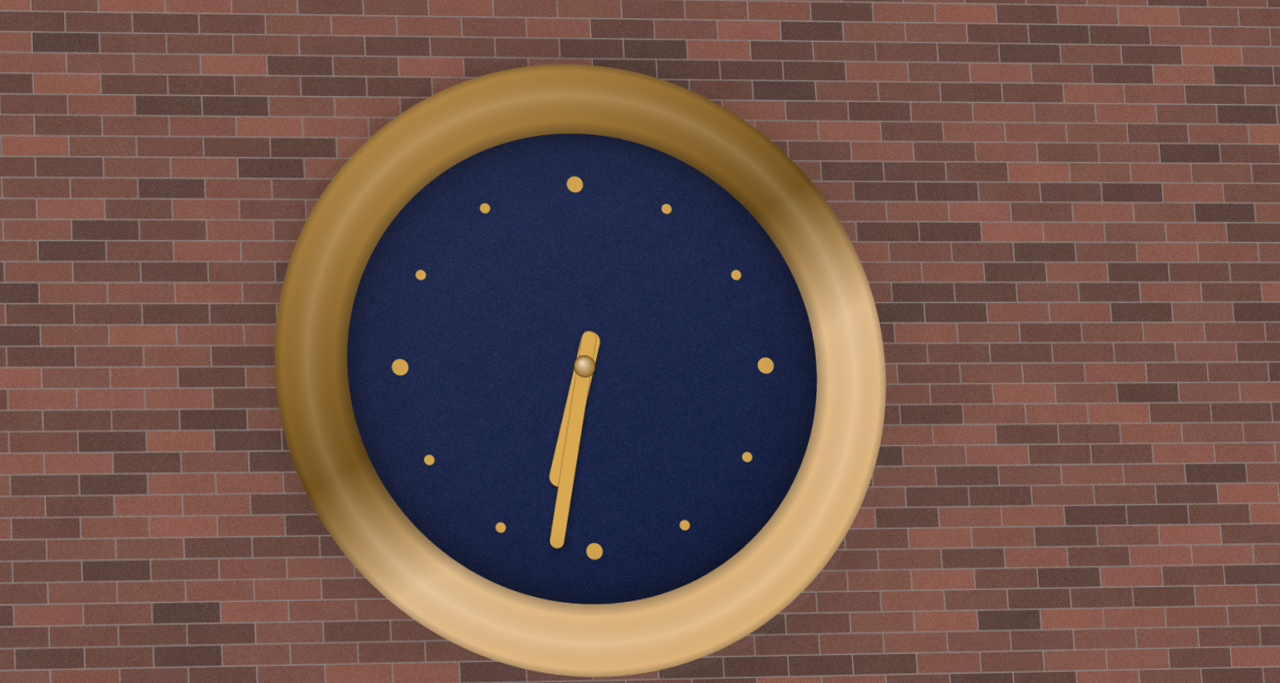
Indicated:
6.32
